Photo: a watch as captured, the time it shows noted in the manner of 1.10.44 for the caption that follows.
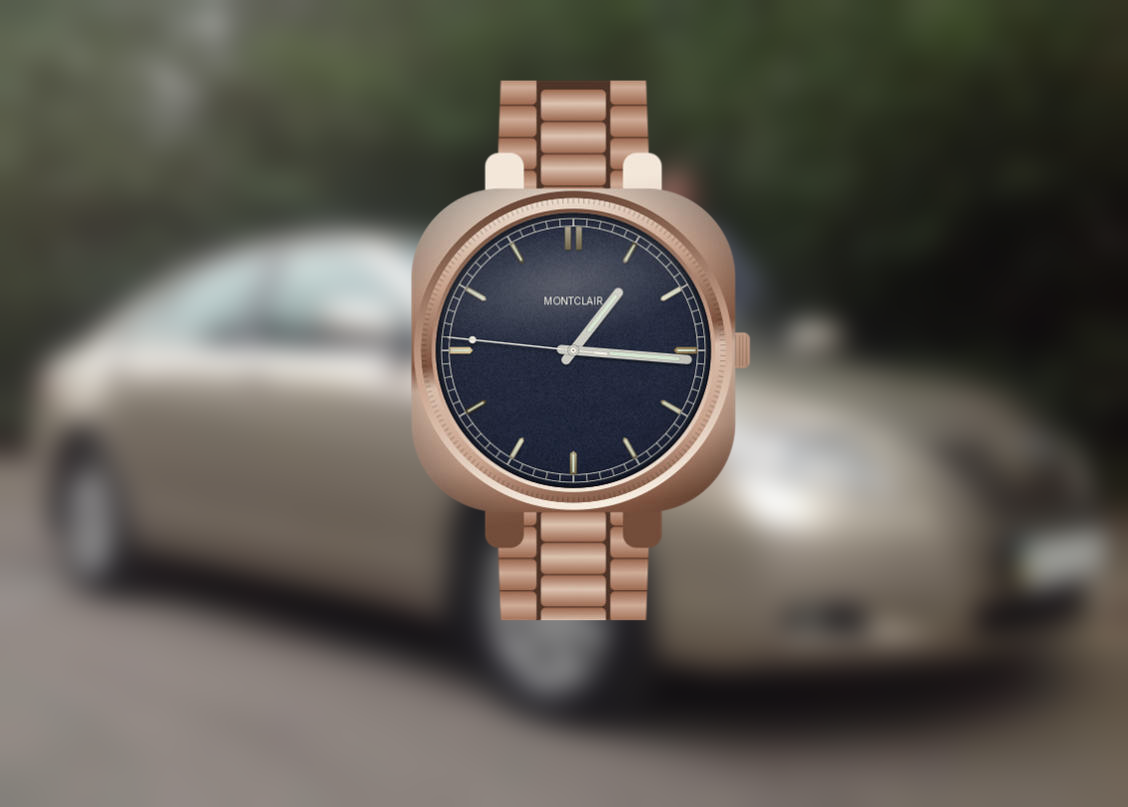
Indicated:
1.15.46
